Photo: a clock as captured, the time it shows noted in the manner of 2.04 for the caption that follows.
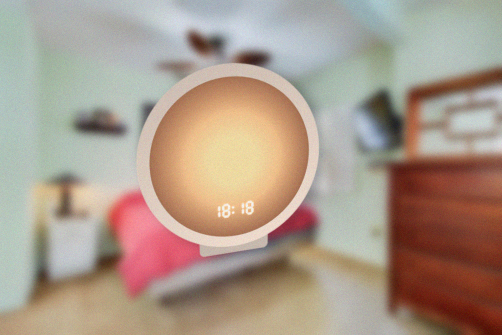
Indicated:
18.18
